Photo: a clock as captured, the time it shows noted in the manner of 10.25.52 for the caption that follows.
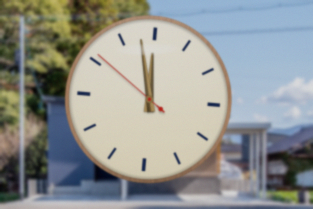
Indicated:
11.57.51
